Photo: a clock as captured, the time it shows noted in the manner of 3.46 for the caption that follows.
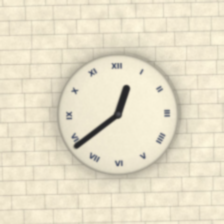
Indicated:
12.39
